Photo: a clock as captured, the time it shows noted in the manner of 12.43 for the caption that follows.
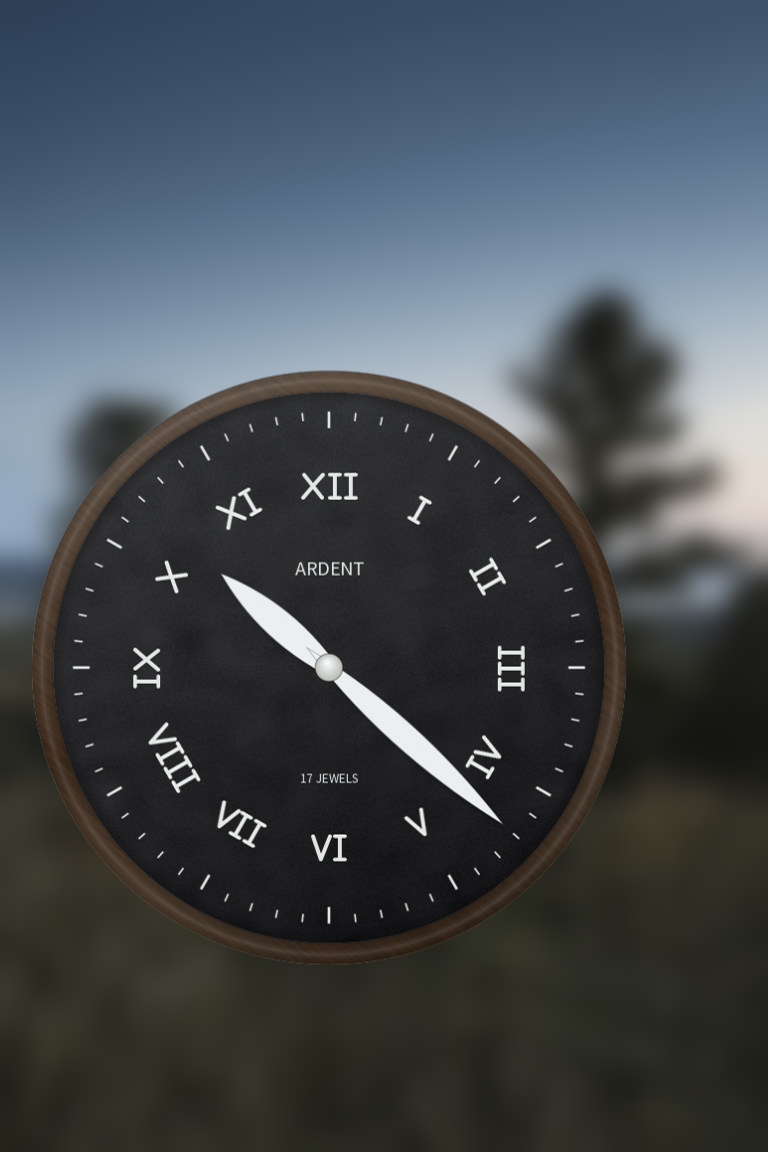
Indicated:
10.22
